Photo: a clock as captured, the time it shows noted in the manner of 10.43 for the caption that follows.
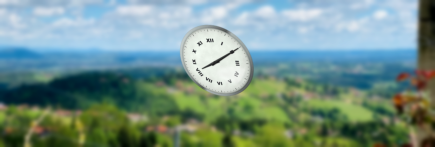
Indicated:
8.10
